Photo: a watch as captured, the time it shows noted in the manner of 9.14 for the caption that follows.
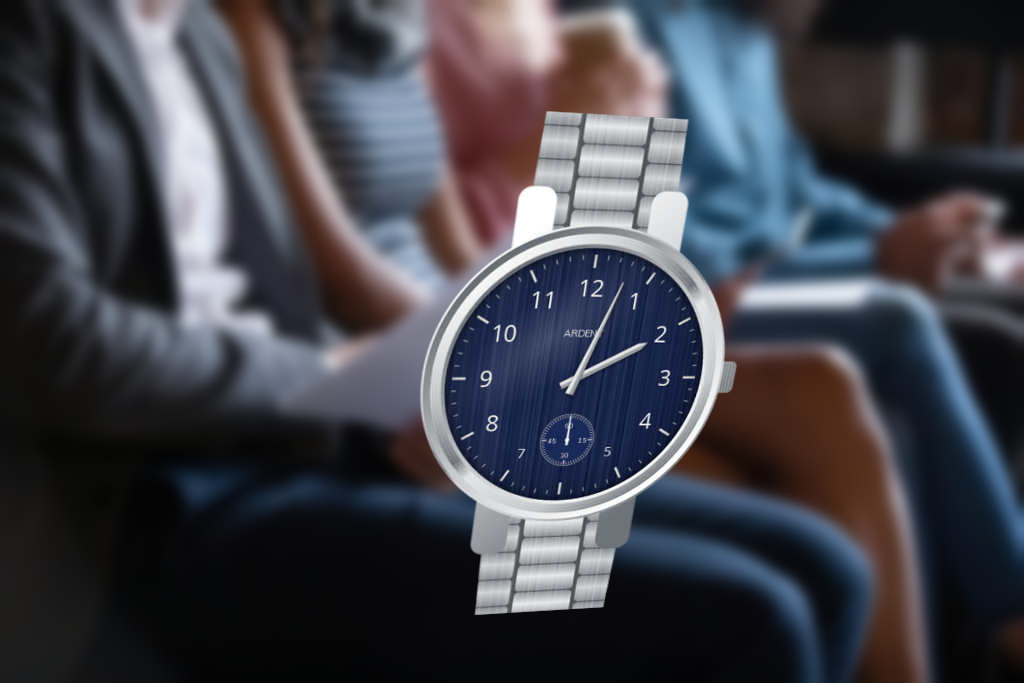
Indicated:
2.03
